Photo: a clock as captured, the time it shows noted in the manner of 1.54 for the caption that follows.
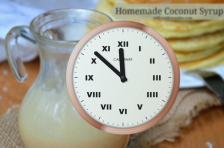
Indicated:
11.52
